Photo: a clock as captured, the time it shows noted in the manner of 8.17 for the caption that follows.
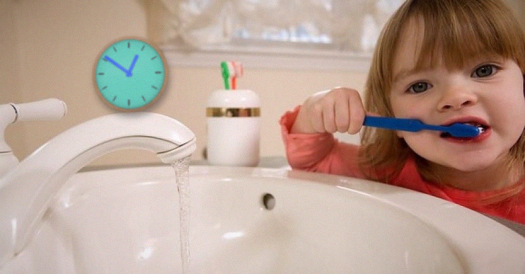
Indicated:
12.51
